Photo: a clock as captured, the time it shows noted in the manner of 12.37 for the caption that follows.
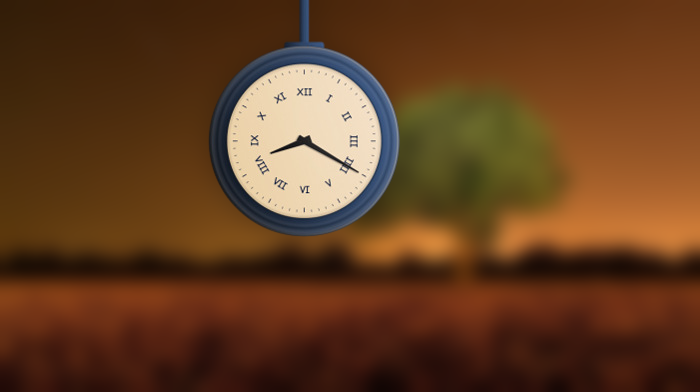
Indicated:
8.20
